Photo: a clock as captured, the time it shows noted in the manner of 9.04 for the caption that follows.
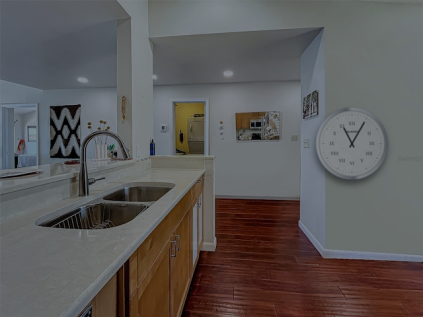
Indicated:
11.05
